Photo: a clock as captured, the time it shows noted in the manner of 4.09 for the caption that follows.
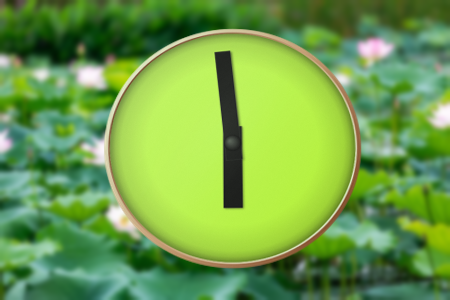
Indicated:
5.59
